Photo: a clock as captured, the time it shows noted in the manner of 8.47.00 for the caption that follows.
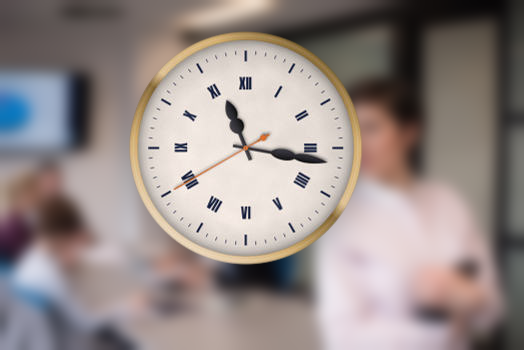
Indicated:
11.16.40
